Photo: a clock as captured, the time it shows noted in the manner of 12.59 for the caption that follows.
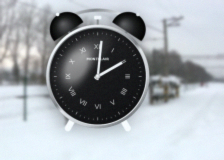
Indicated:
2.01
